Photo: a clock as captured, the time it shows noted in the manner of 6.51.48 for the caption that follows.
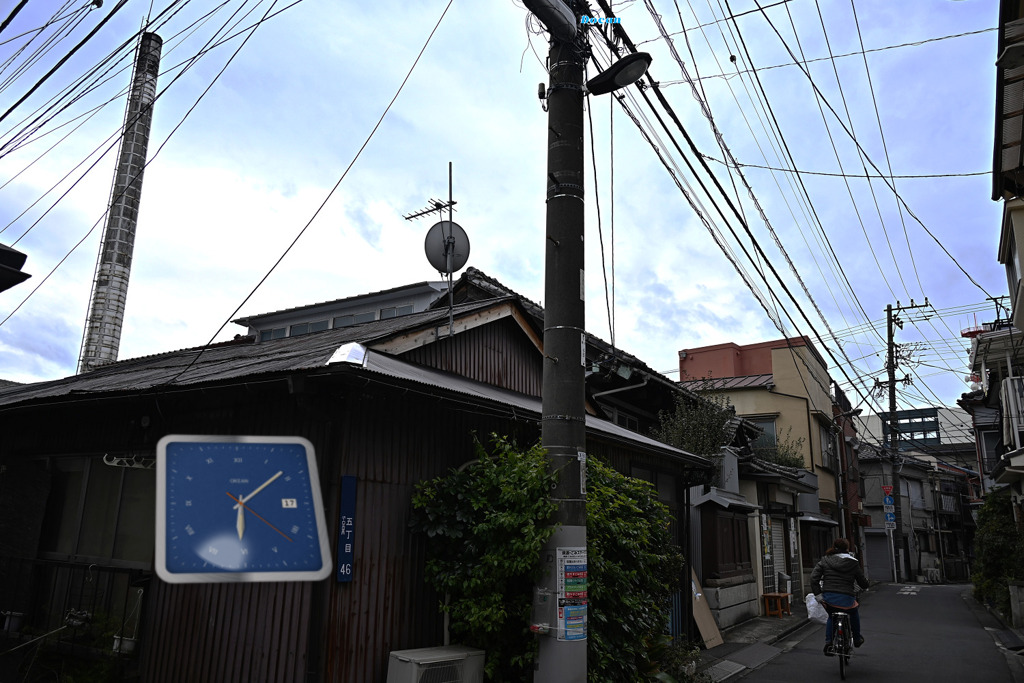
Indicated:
6.08.22
